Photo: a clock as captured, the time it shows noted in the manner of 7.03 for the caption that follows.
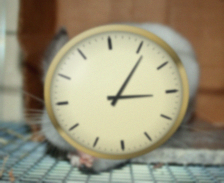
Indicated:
3.06
